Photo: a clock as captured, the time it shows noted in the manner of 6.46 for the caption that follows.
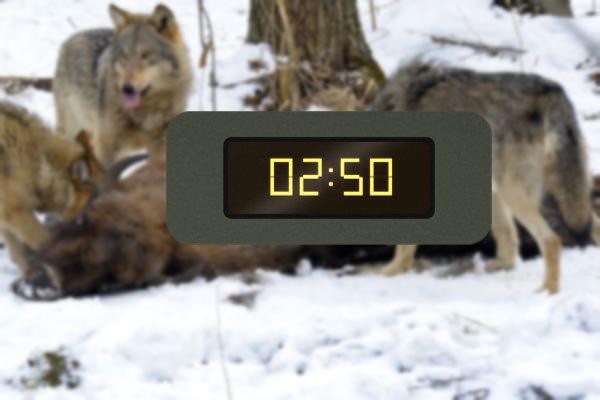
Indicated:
2.50
